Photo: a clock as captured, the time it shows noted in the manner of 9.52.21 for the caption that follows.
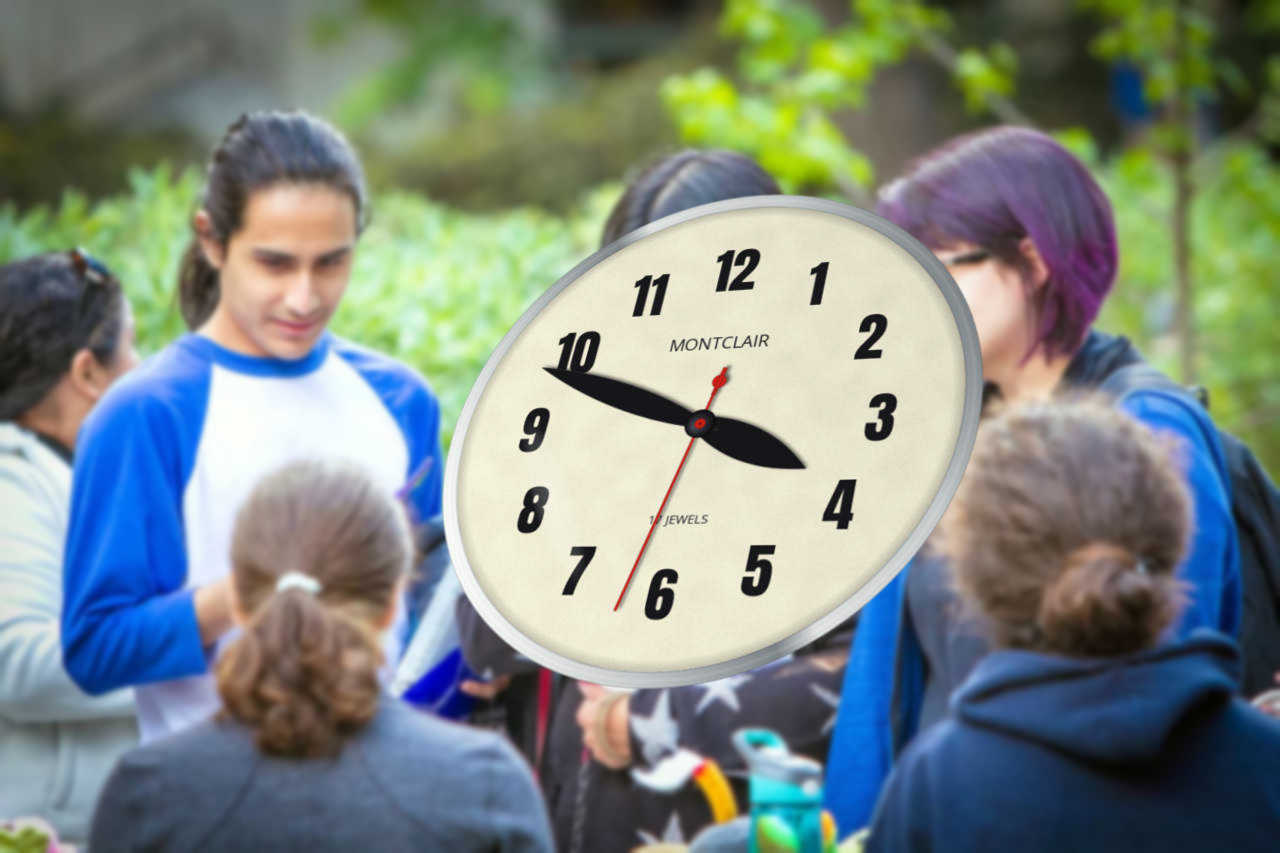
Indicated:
3.48.32
